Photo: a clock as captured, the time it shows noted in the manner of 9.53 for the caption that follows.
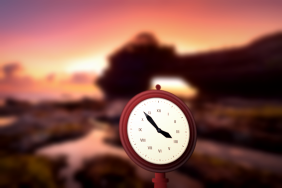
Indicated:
3.53
